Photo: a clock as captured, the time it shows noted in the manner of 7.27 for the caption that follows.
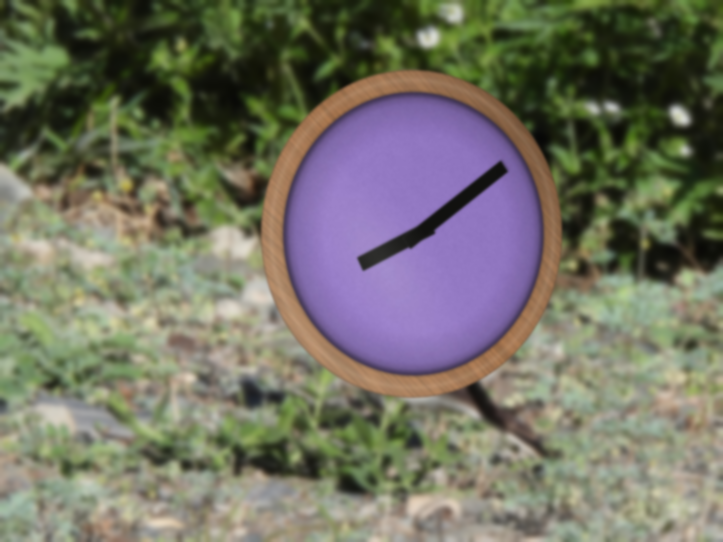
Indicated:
8.09
